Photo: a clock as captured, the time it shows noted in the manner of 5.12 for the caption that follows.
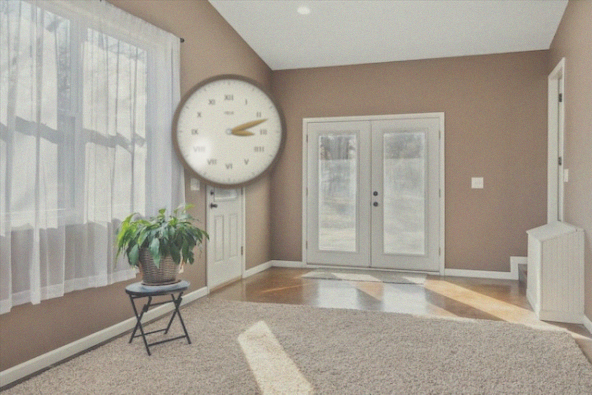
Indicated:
3.12
